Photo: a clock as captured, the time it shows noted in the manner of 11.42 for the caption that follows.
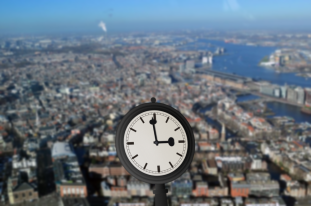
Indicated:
2.59
